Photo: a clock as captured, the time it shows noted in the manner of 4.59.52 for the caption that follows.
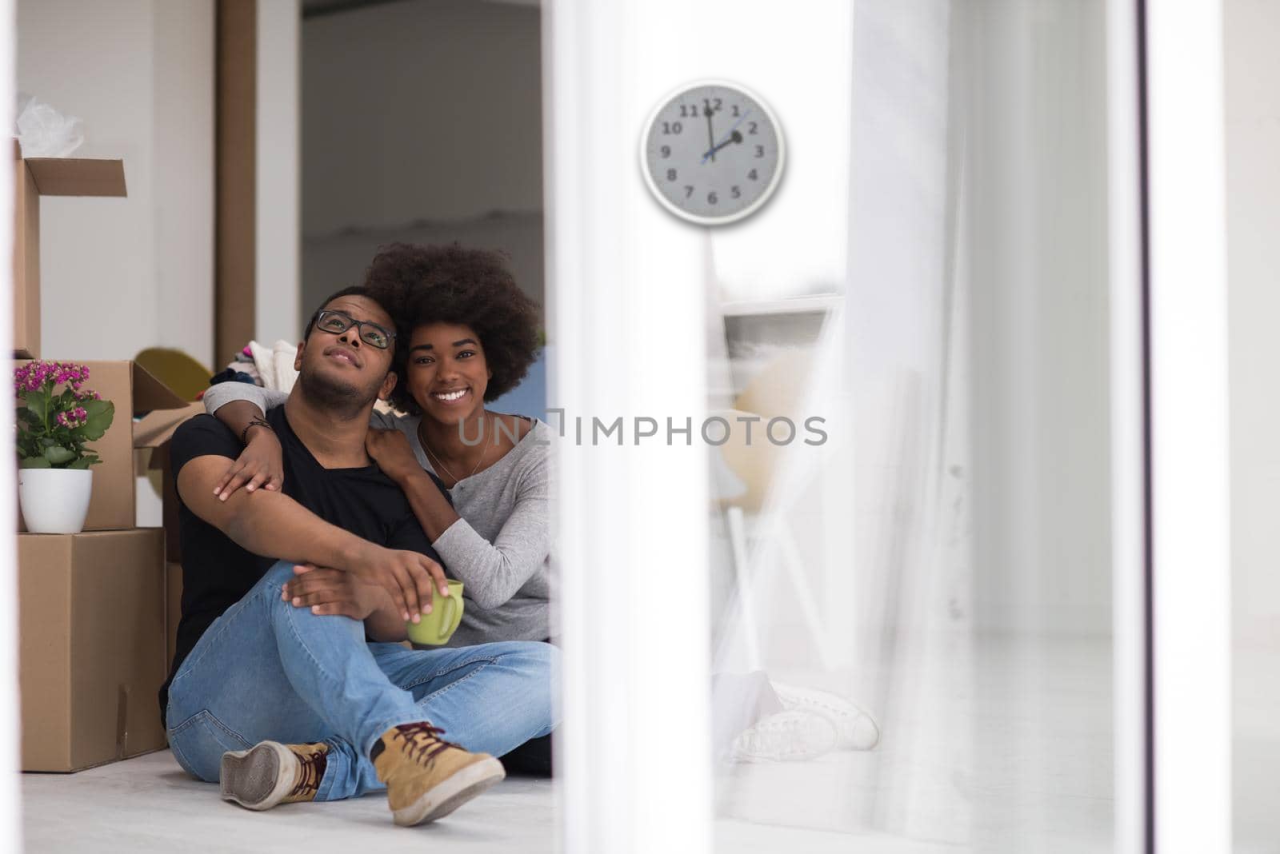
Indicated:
1.59.07
